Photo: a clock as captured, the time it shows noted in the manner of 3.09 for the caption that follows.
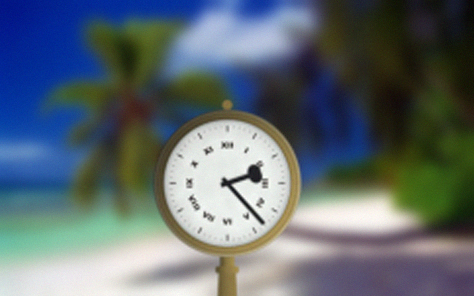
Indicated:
2.23
